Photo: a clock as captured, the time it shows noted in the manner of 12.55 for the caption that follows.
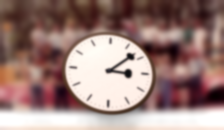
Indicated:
3.08
